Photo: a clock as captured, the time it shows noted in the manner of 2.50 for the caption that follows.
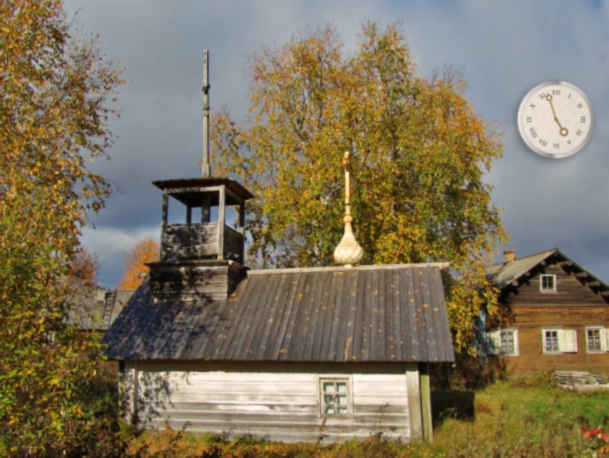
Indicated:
4.57
